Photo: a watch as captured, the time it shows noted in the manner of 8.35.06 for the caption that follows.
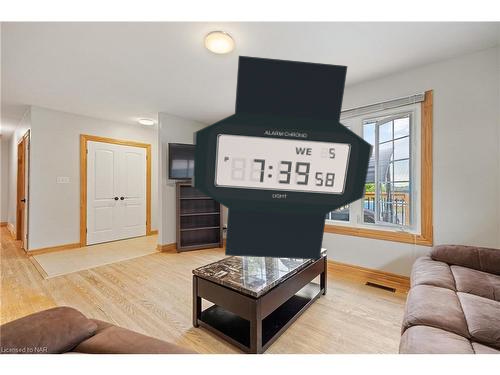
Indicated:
7.39.58
